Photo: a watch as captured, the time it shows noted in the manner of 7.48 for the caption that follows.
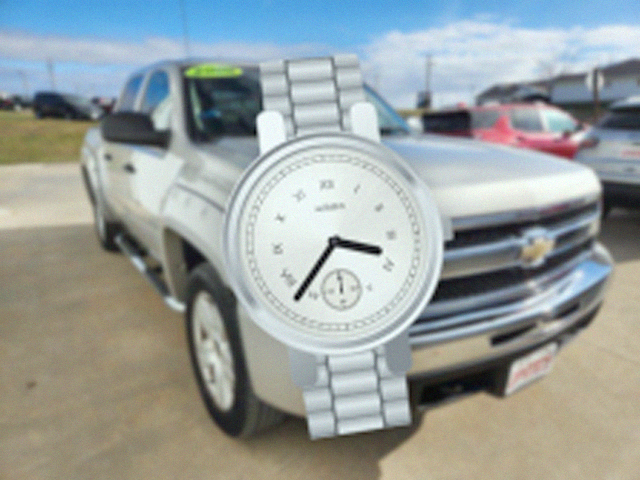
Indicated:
3.37
